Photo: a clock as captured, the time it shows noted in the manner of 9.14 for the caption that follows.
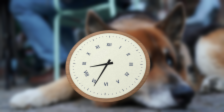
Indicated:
8.34
